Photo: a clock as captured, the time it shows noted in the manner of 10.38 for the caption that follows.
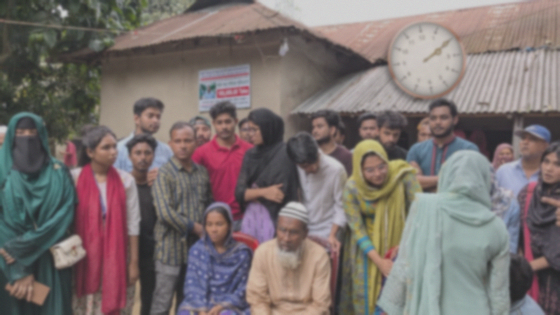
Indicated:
2.10
